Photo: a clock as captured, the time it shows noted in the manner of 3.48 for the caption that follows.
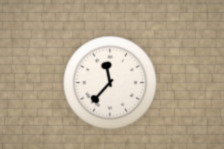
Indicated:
11.37
